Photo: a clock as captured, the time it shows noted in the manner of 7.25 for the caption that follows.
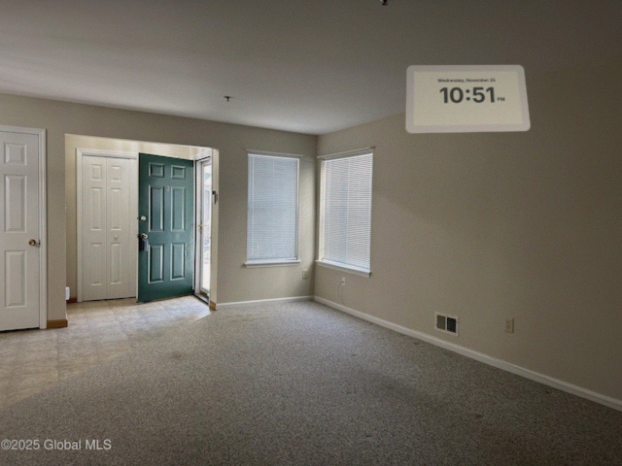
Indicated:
10.51
